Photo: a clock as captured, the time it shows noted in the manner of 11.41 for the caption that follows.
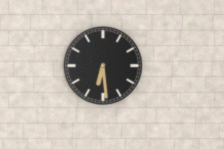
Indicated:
6.29
